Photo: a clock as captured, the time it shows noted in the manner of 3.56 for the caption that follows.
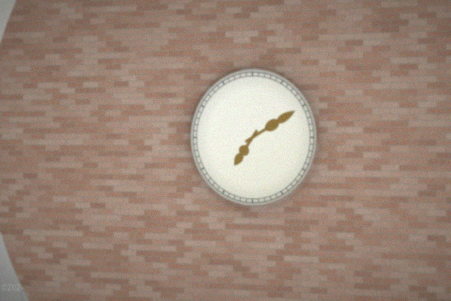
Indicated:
7.10
